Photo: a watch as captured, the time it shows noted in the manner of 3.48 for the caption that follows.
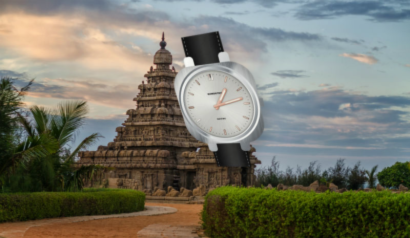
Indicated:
1.13
